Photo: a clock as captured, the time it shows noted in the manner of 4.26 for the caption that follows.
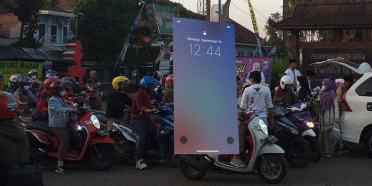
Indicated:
12.44
